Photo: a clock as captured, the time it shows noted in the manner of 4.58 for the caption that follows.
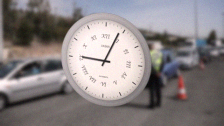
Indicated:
9.04
